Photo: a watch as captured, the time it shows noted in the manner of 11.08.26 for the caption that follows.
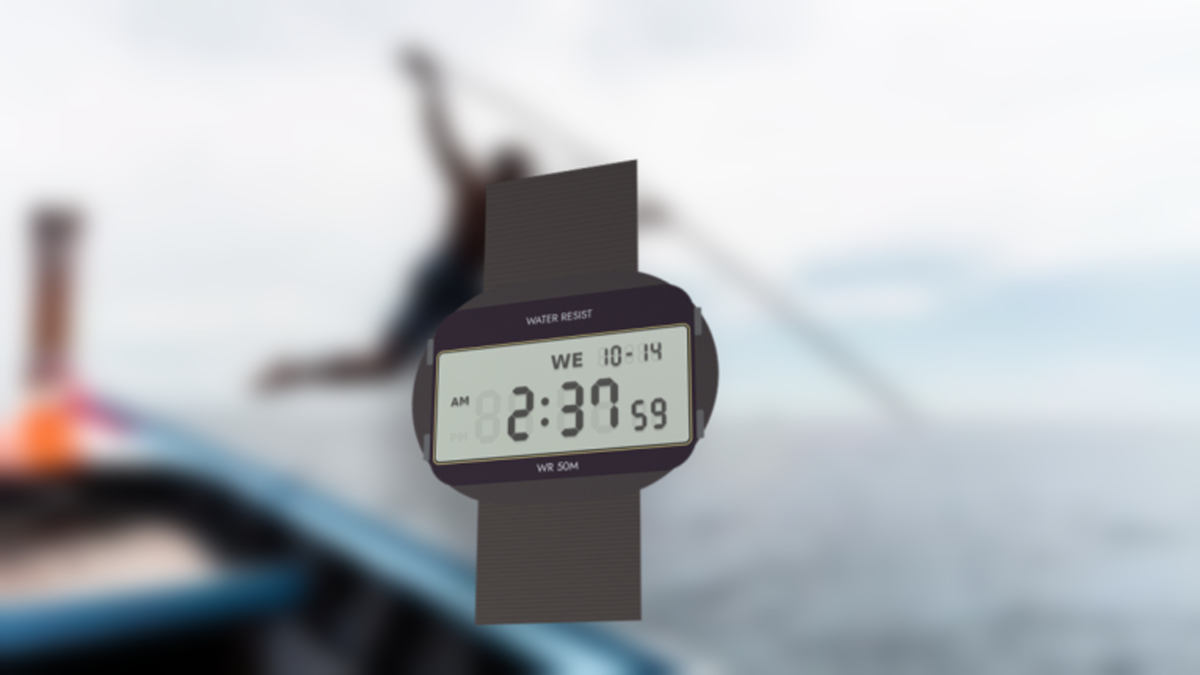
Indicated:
2.37.59
